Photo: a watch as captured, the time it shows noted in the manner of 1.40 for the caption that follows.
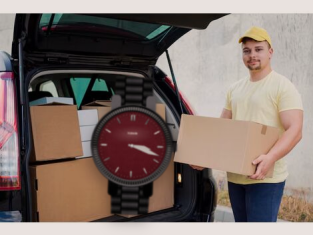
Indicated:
3.18
